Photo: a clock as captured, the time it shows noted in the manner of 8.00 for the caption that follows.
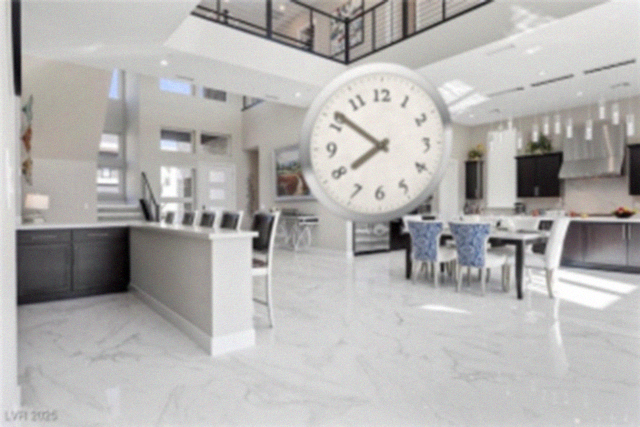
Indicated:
7.51
